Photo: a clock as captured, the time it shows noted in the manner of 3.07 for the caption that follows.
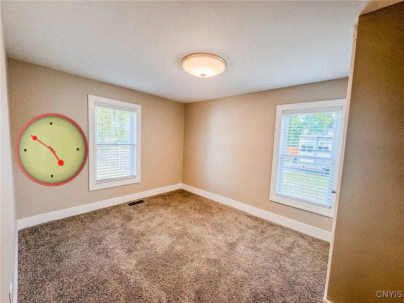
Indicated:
4.51
